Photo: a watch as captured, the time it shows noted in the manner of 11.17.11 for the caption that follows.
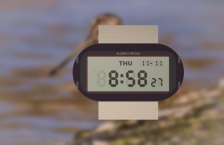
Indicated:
8.58.27
